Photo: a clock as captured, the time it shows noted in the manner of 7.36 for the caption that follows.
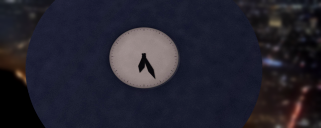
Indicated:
6.26
